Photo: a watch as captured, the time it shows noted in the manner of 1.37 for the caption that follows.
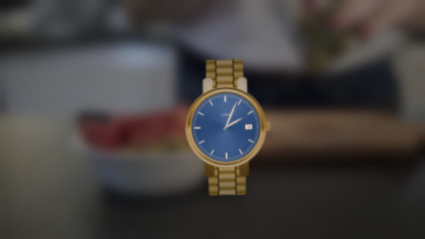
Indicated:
2.04
